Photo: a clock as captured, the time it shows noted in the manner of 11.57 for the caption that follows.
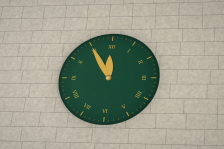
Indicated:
11.55
